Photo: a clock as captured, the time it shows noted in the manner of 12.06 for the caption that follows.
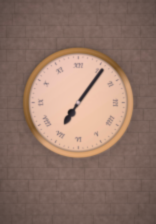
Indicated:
7.06
